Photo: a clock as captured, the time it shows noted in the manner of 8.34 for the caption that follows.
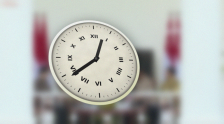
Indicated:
12.39
